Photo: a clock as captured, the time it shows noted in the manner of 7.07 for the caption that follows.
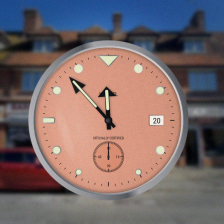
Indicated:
11.53
